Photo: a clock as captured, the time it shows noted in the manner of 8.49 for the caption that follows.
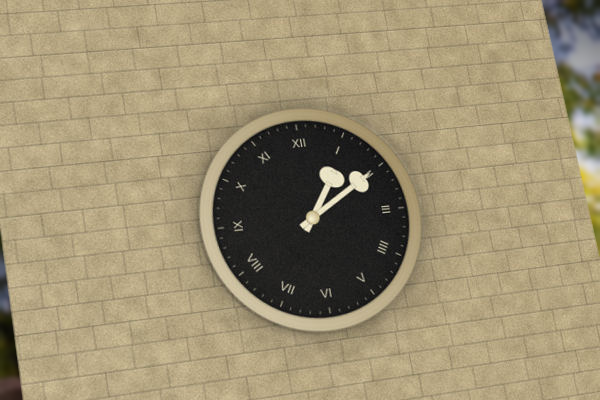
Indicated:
1.10
